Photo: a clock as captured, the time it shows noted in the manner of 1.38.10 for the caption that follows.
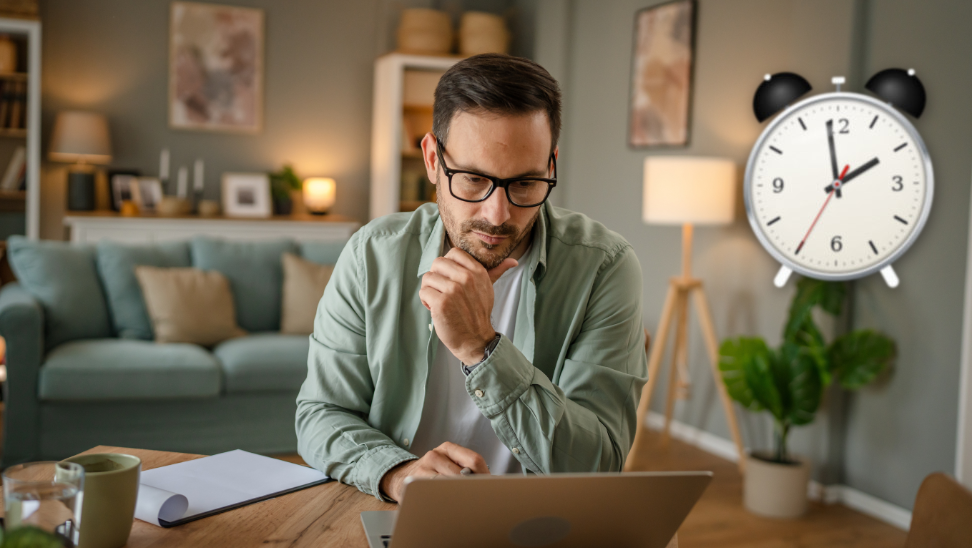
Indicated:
1.58.35
